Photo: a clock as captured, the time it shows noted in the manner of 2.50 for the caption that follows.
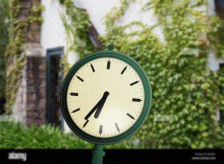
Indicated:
6.36
